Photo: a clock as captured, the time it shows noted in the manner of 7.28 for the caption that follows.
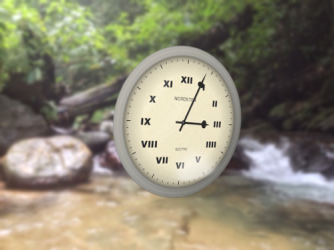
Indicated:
3.04
